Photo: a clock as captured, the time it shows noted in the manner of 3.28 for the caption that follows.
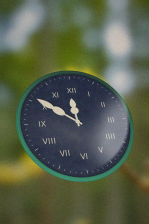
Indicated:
11.51
